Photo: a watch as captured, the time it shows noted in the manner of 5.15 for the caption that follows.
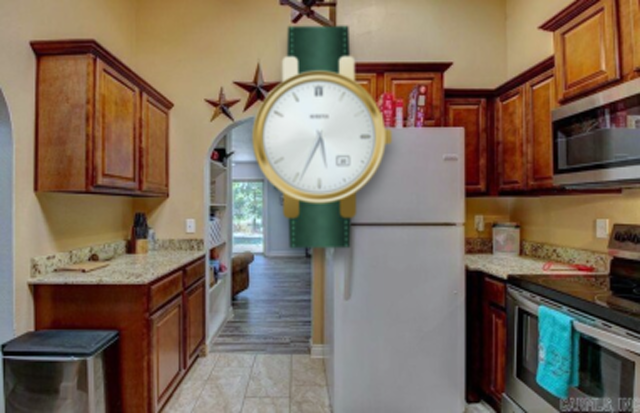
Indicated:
5.34
